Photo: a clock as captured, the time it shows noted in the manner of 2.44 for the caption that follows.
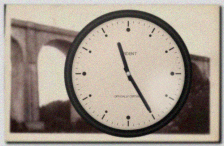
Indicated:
11.25
